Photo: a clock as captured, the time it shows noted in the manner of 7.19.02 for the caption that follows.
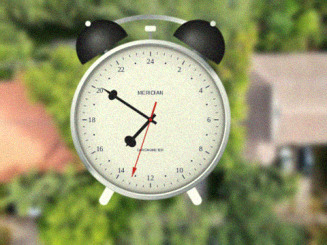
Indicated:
14.50.33
